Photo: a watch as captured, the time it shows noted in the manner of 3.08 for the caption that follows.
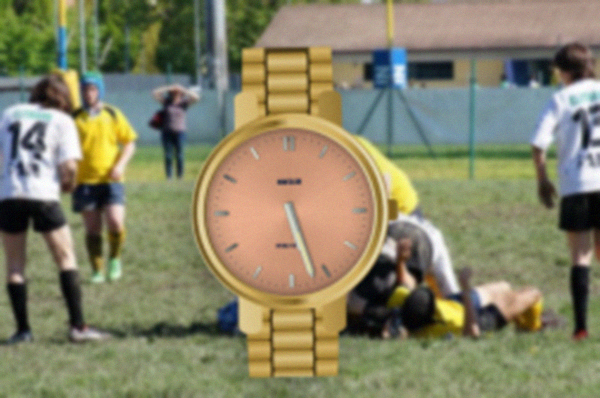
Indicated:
5.27
